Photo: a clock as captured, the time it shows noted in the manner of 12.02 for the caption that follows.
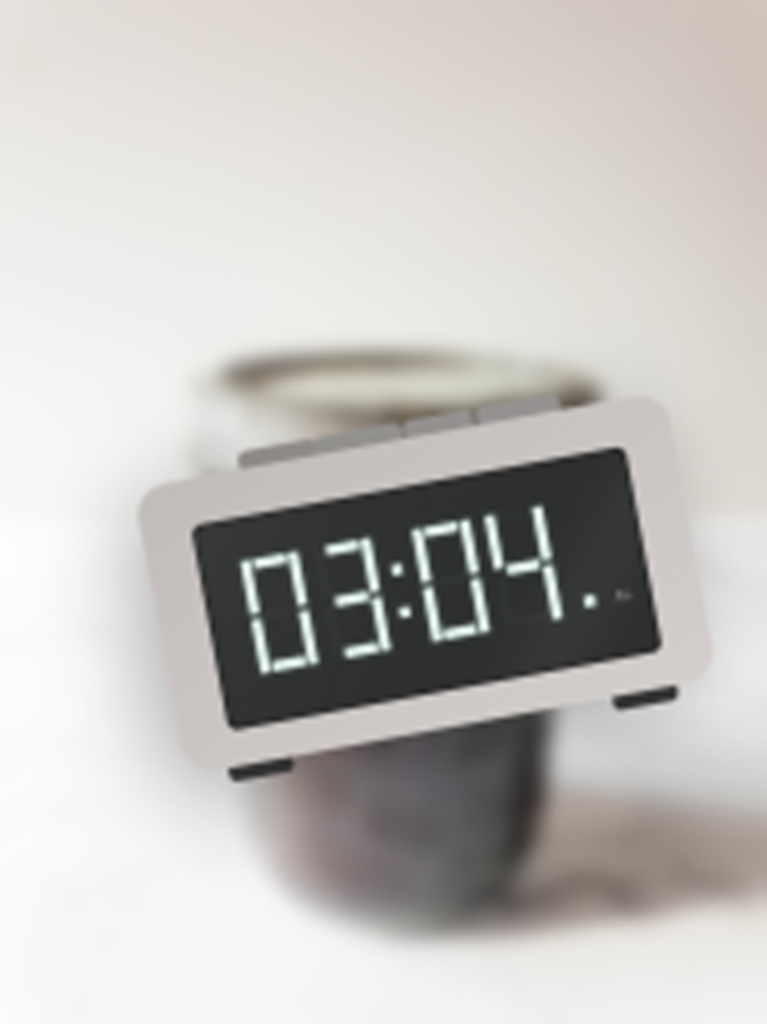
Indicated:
3.04
